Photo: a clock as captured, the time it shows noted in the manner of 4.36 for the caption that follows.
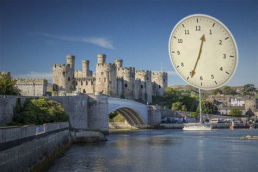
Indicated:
12.34
